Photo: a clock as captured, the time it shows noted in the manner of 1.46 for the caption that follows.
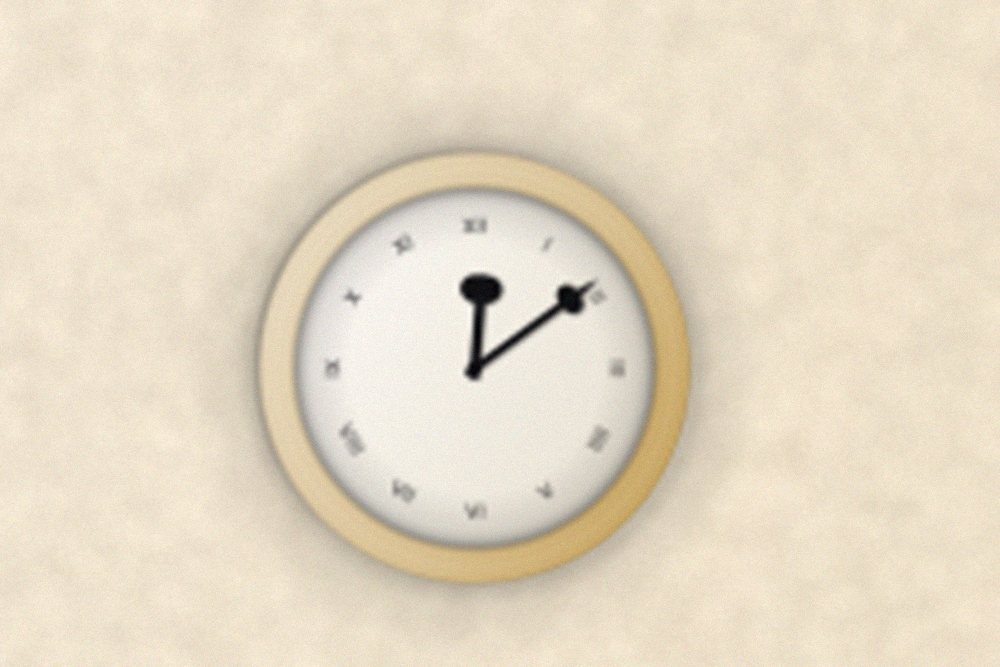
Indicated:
12.09
